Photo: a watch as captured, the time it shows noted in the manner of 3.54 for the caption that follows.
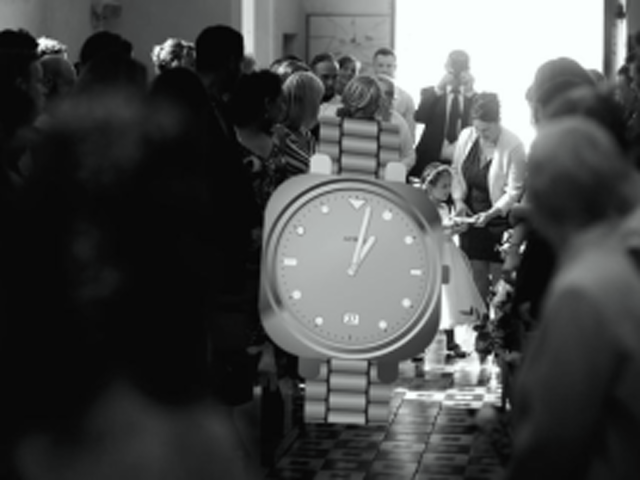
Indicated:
1.02
